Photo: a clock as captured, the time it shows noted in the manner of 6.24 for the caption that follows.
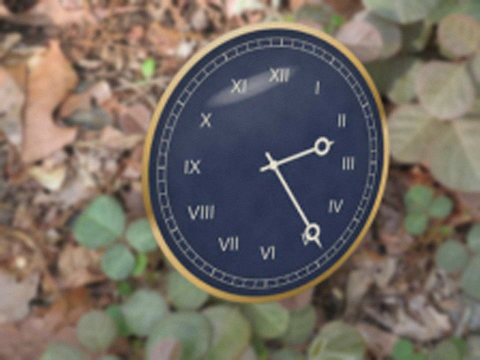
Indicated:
2.24
